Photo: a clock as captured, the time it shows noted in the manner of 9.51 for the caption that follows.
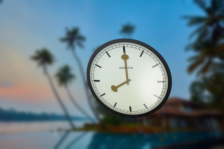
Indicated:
8.00
